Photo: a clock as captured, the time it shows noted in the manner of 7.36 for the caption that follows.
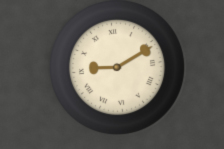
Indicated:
9.11
